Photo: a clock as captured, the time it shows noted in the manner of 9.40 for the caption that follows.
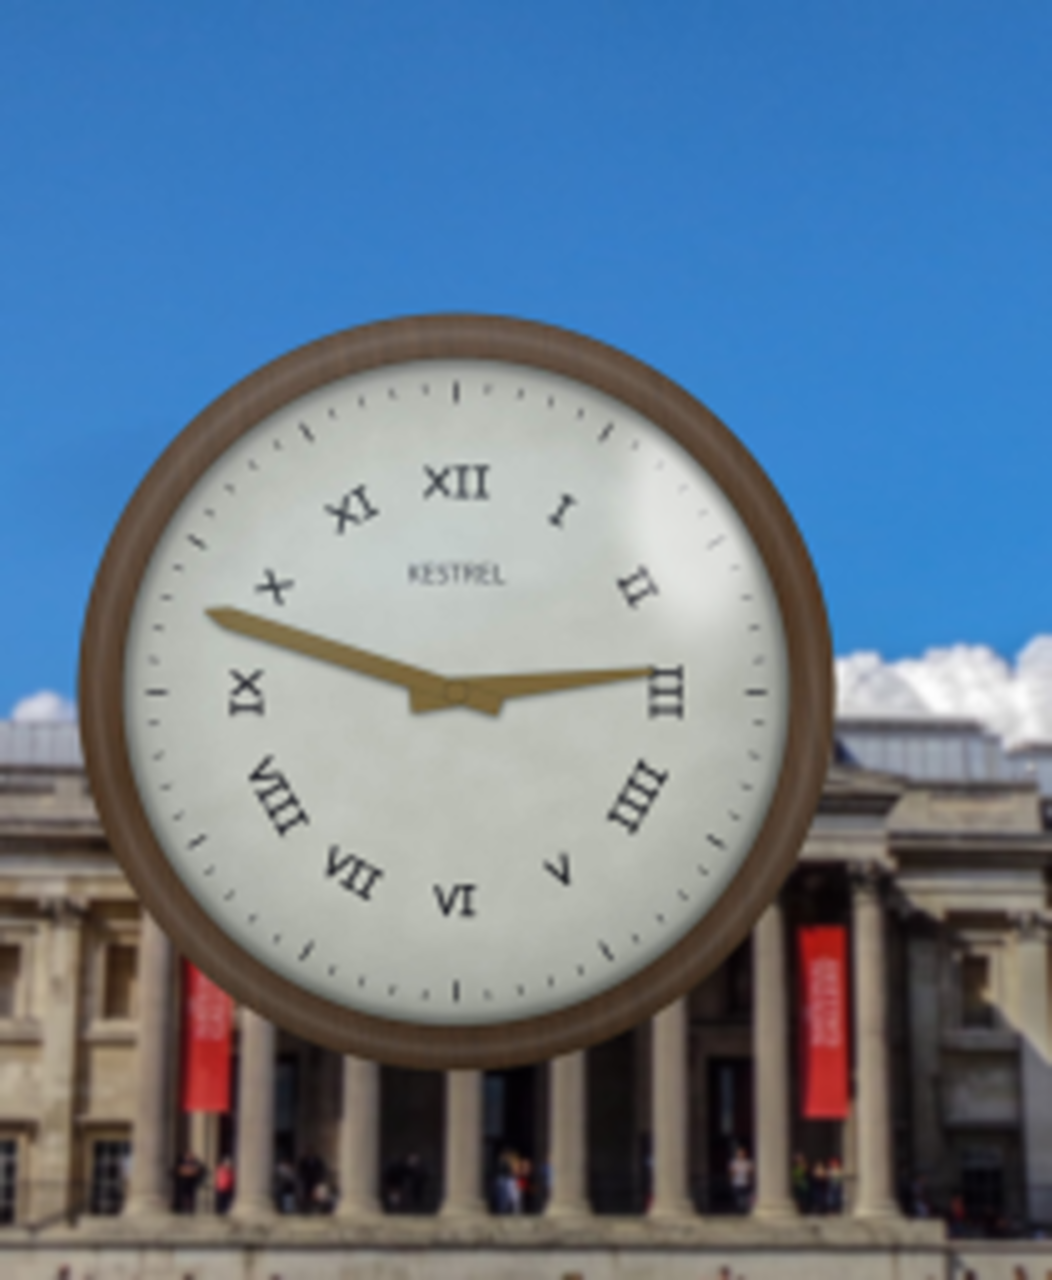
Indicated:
2.48
